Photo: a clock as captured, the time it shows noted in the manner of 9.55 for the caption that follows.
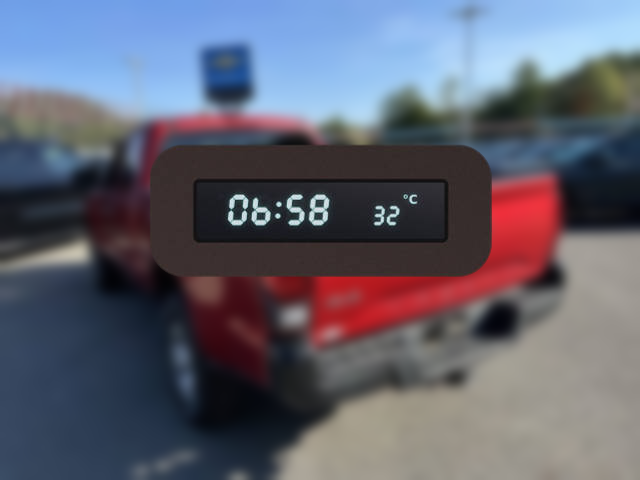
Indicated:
6.58
